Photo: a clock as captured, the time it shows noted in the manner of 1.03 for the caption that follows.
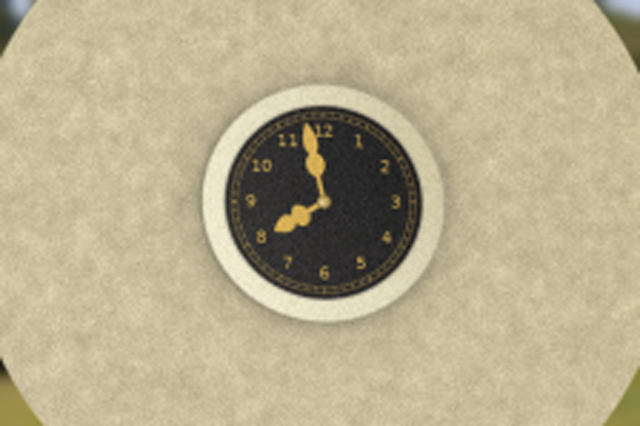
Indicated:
7.58
